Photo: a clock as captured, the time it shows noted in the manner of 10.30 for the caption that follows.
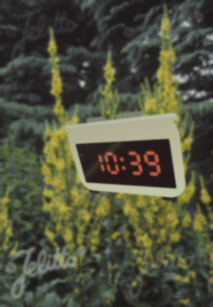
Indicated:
10.39
